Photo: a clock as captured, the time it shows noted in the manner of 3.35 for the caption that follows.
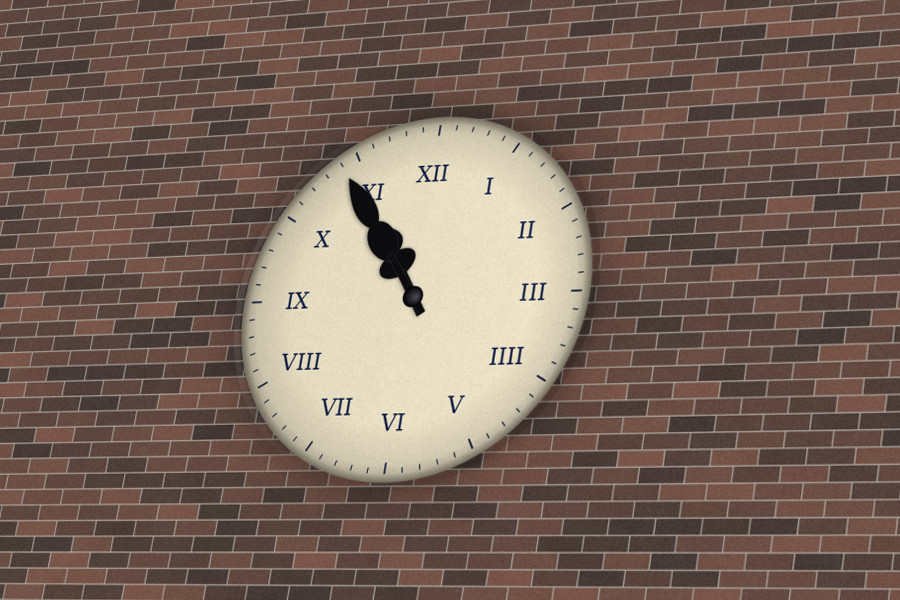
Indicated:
10.54
